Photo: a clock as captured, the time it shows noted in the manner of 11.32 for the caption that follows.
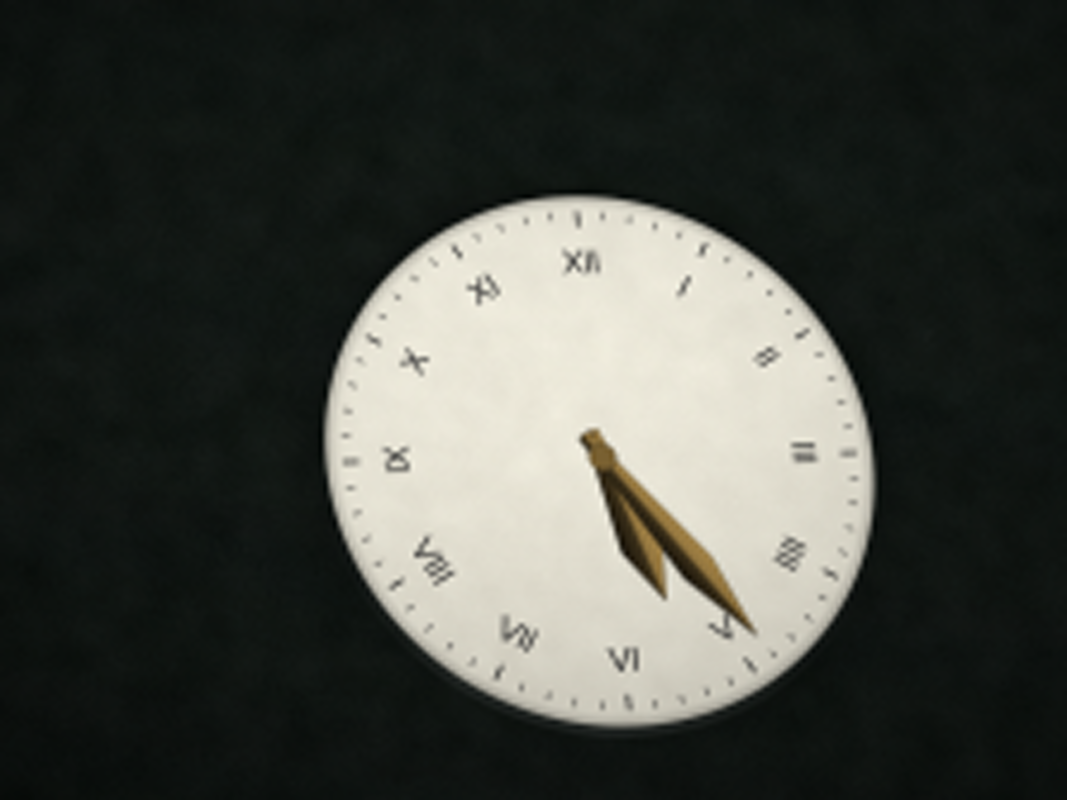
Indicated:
5.24
